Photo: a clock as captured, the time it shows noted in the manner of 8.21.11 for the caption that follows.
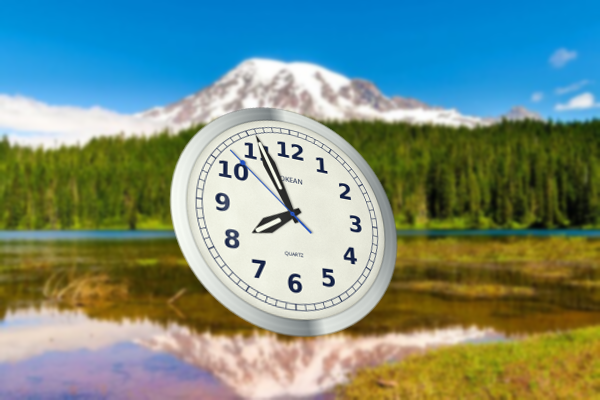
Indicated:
7.55.52
